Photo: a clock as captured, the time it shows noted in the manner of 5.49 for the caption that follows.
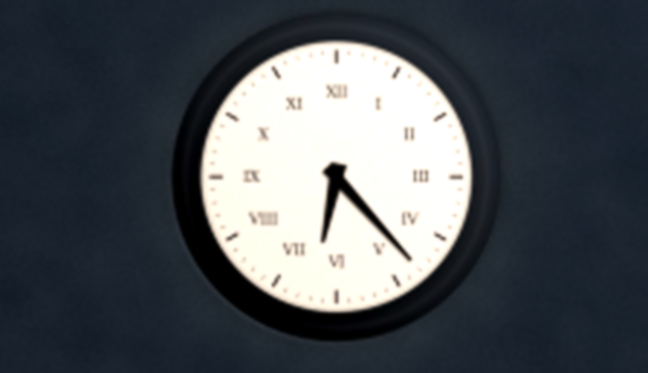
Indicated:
6.23
